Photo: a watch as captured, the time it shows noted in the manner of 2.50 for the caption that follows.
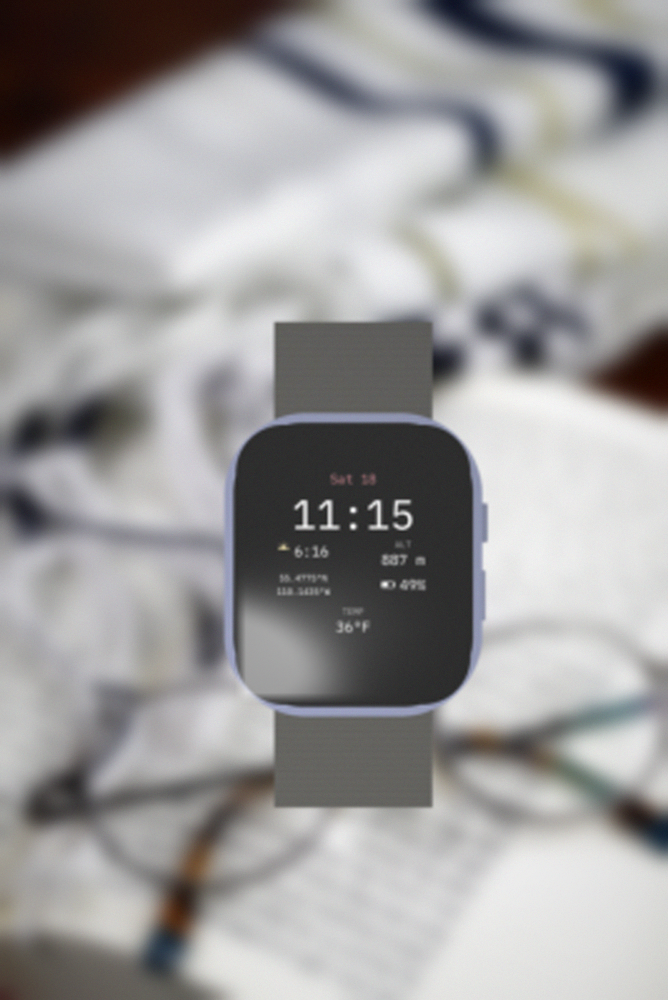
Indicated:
11.15
